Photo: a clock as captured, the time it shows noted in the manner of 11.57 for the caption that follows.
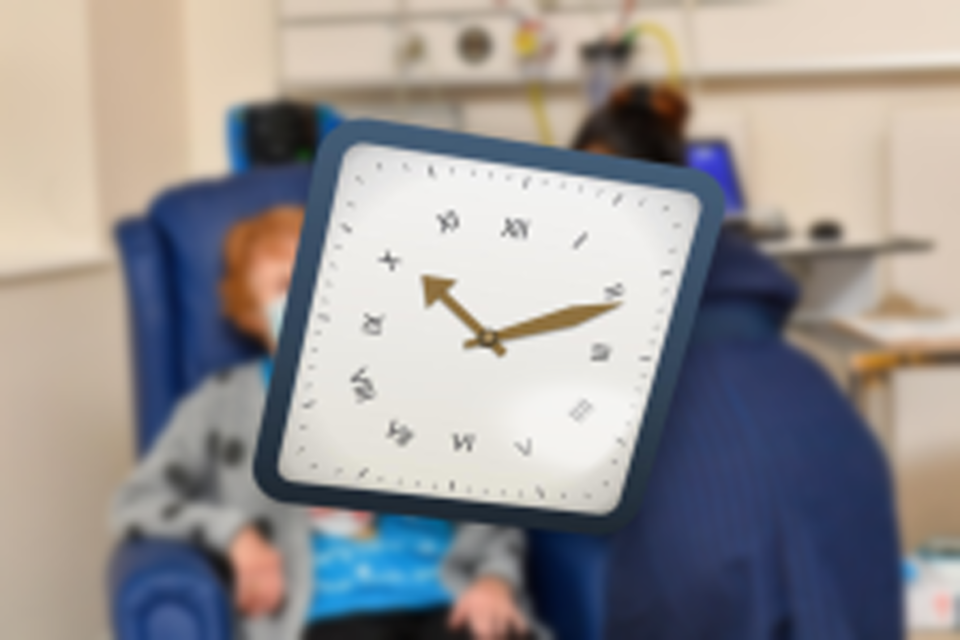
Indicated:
10.11
